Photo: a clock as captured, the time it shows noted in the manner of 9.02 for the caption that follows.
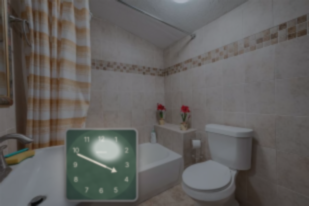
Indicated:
3.49
